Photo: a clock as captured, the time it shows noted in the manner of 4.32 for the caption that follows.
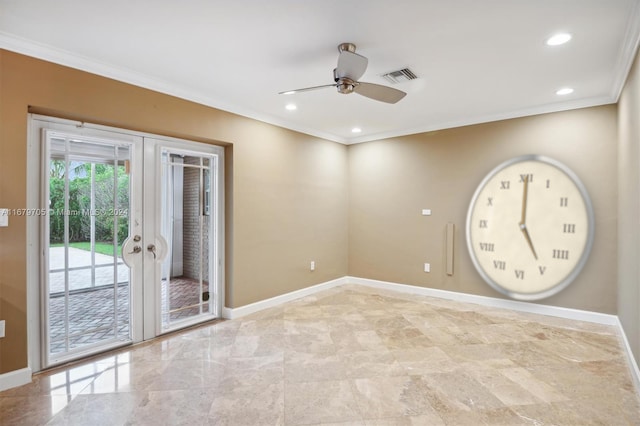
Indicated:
5.00
